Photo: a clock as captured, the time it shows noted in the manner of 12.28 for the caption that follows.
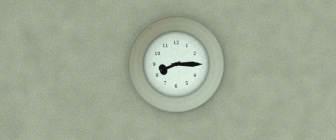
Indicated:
8.15
